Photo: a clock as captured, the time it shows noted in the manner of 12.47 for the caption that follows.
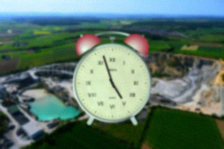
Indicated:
4.57
